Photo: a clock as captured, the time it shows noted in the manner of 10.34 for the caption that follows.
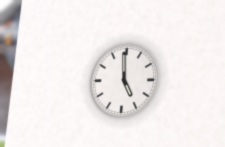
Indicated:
4.59
